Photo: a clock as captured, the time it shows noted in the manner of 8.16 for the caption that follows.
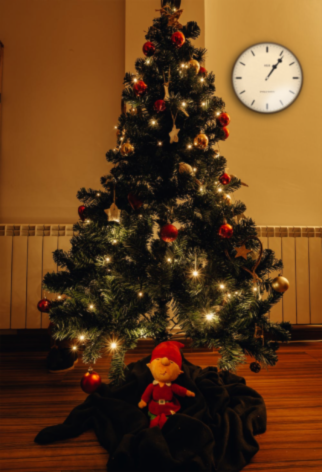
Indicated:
1.06
